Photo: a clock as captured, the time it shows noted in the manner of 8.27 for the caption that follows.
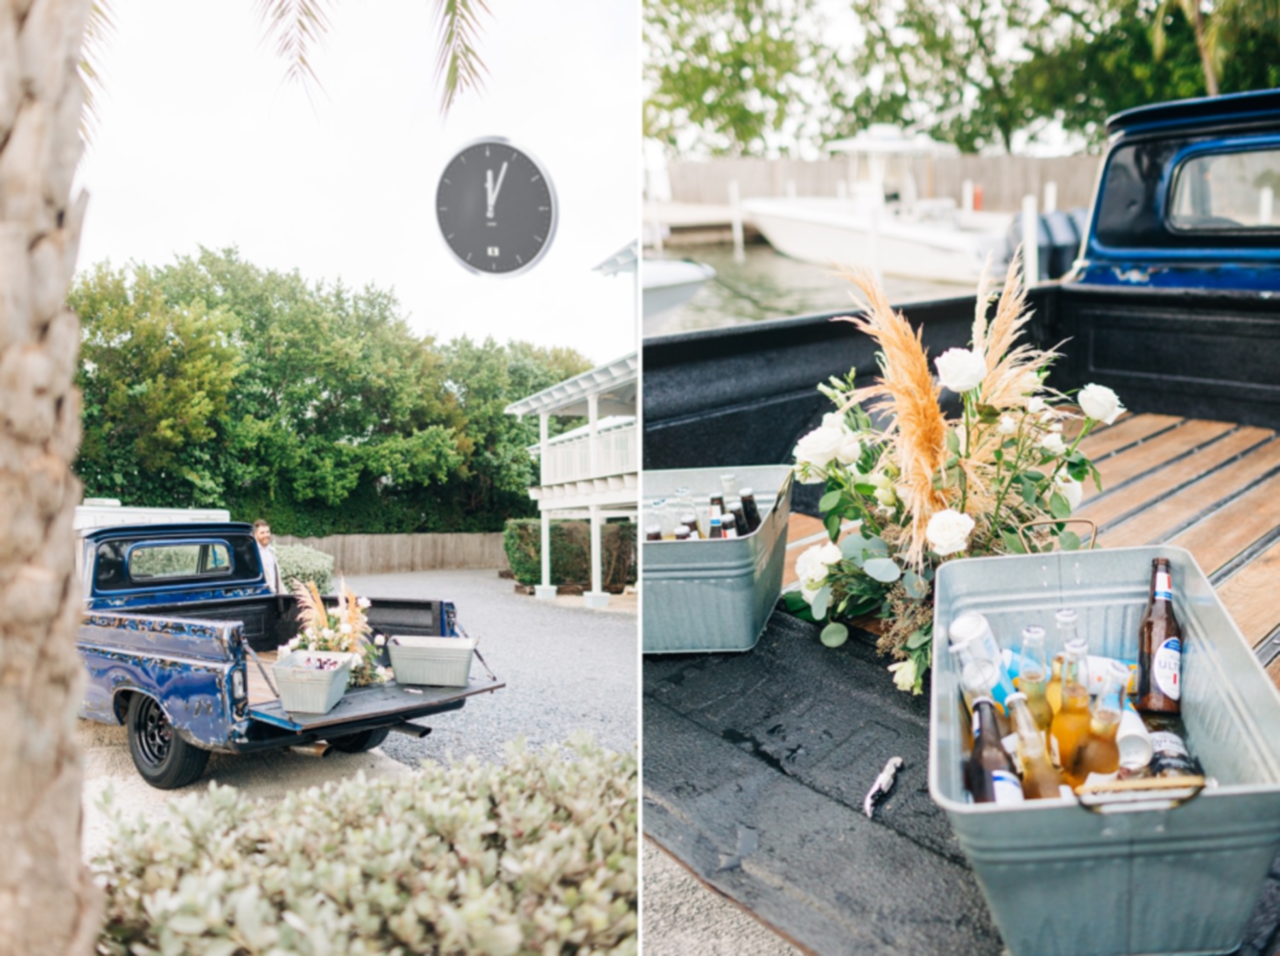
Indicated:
12.04
